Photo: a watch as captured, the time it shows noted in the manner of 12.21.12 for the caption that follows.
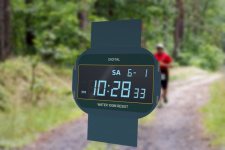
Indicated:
10.28.33
